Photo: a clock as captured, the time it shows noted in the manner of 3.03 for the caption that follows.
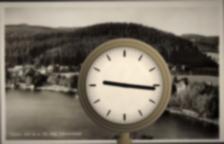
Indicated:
9.16
